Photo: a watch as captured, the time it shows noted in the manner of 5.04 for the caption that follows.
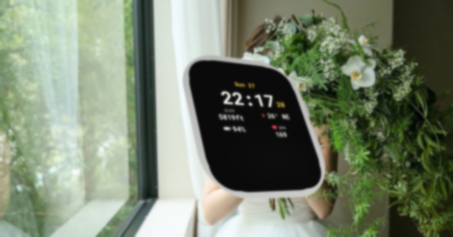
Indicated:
22.17
